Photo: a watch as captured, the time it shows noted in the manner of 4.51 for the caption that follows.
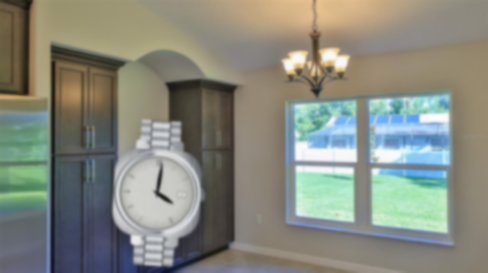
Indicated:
4.01
